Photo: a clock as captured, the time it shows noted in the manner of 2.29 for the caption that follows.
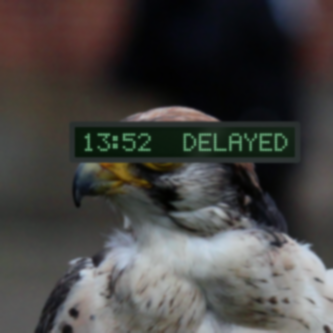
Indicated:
13.52
